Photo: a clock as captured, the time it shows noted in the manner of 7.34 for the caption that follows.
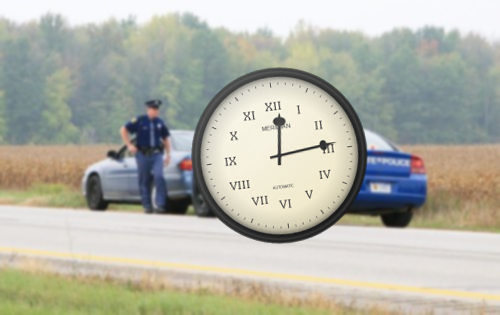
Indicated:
12.14
